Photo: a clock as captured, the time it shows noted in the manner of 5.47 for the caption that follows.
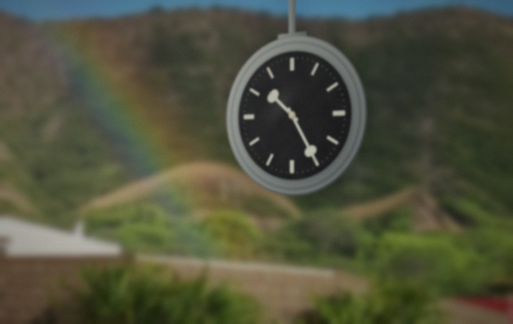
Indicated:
10.25
